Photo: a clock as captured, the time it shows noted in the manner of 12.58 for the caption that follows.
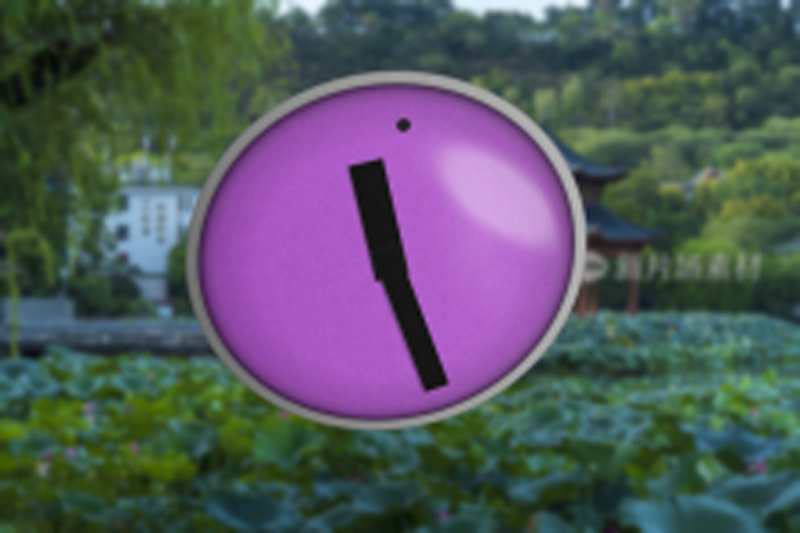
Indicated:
11.26
